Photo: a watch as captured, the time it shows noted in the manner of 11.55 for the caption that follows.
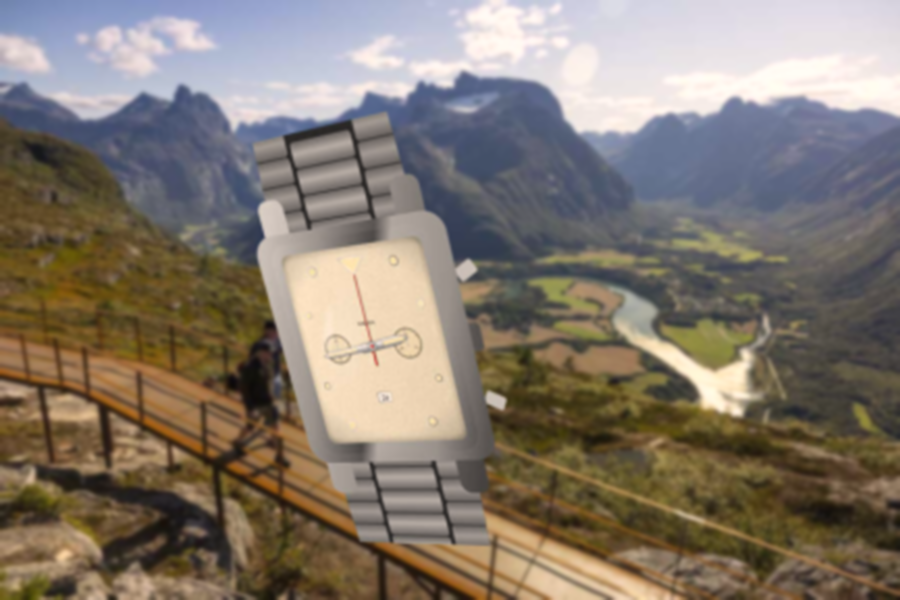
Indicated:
2.44
